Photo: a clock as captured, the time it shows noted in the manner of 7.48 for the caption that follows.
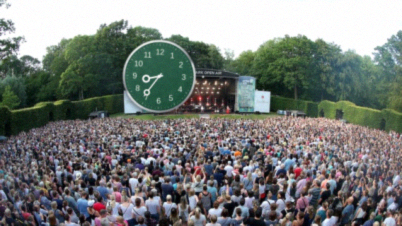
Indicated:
8.36
